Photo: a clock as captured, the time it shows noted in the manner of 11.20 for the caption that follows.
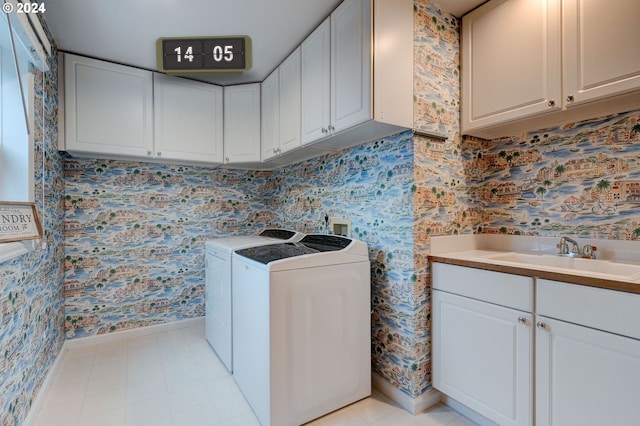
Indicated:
14.05
